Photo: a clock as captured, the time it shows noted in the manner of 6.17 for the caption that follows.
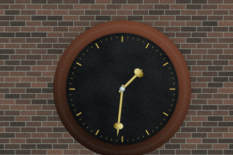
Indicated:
1.31
